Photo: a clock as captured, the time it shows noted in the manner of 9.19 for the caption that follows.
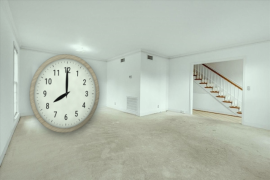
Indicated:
8.00
